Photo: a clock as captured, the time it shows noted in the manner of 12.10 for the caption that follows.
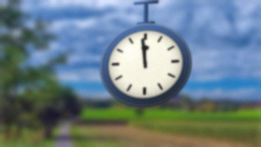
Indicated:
11.59
